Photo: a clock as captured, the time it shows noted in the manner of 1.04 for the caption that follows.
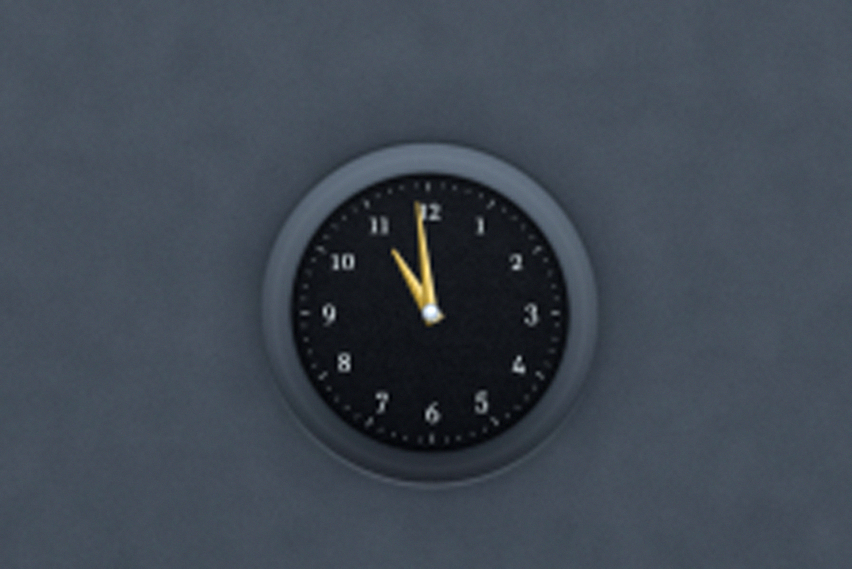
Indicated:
10.59
